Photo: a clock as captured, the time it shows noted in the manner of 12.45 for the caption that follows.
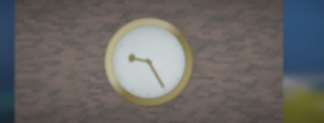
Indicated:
9.25
